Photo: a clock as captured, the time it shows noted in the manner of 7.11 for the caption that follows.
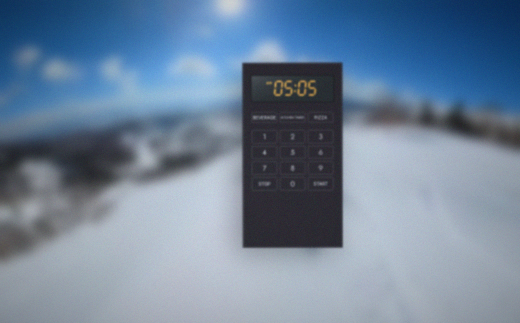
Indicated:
5.05
